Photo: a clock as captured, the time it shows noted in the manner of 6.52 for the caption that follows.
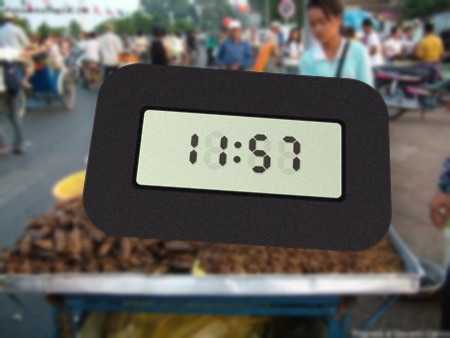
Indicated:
11.57
